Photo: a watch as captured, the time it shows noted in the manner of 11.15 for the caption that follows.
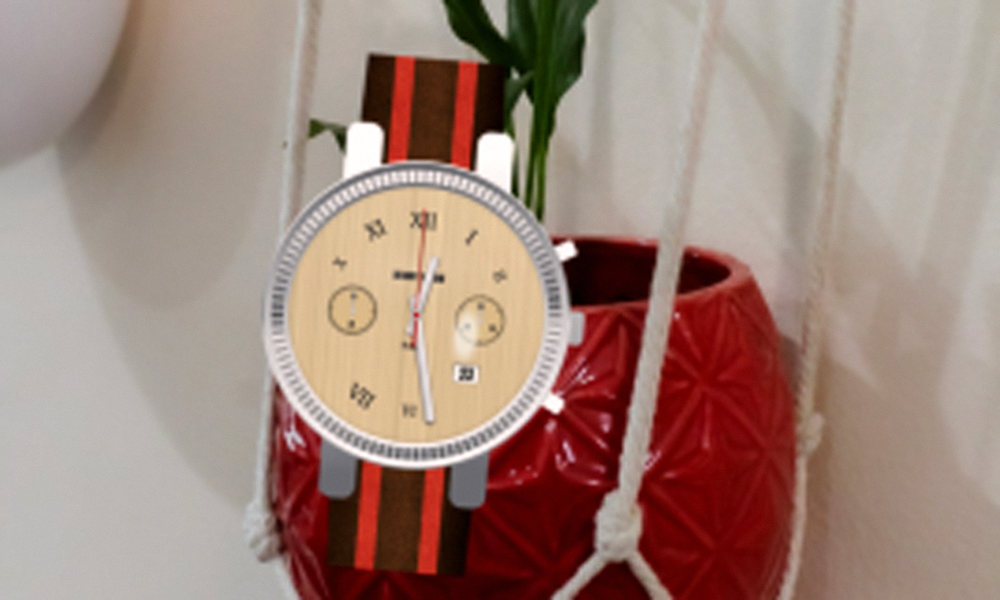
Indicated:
12.28
